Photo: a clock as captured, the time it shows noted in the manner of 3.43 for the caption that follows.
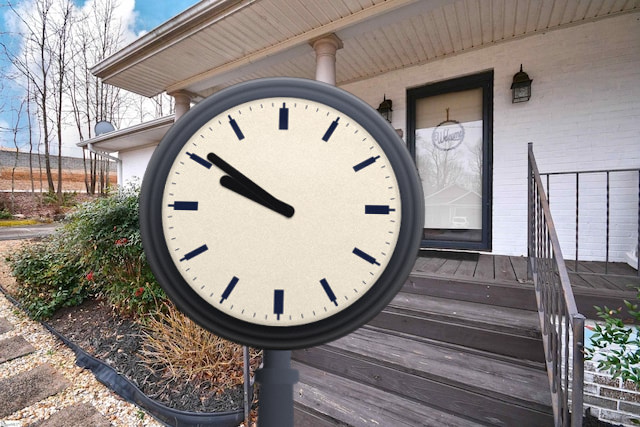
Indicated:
9.51
